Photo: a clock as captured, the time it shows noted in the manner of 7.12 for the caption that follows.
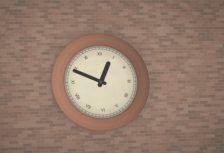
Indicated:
12.49
